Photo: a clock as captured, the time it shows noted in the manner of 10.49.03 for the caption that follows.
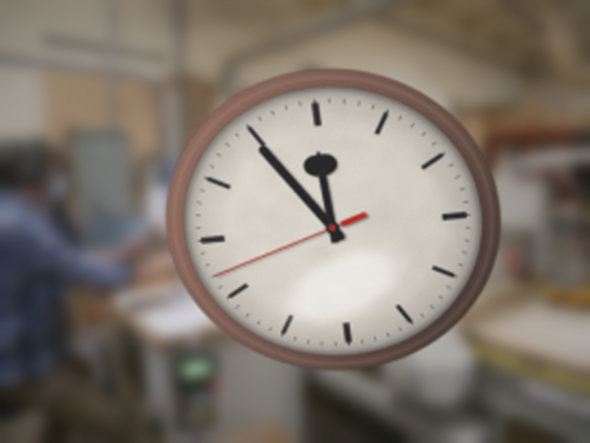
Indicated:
11.54.42
